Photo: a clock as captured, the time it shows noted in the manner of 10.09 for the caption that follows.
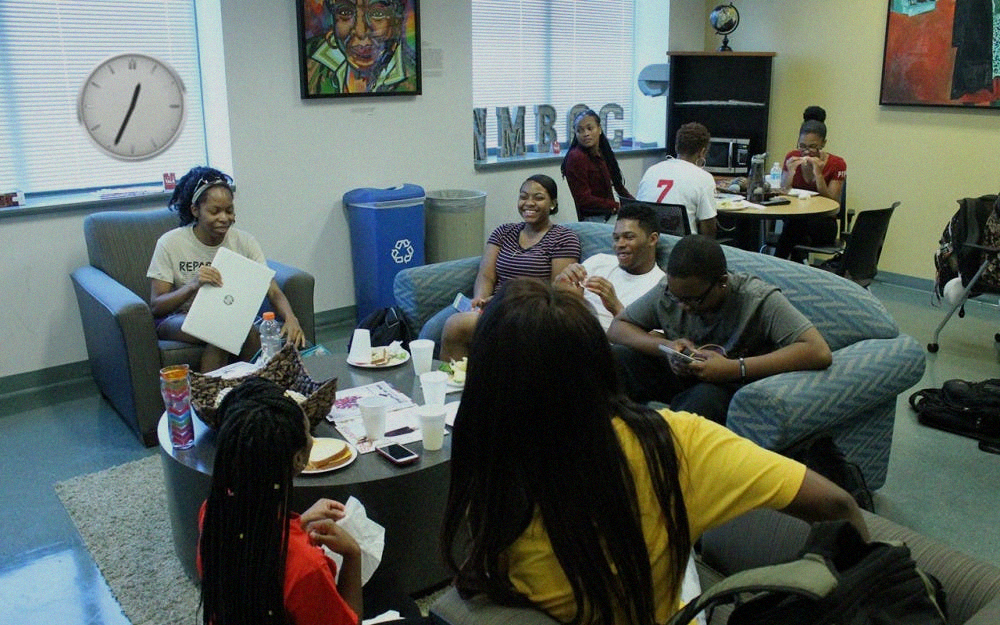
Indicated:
12.34
